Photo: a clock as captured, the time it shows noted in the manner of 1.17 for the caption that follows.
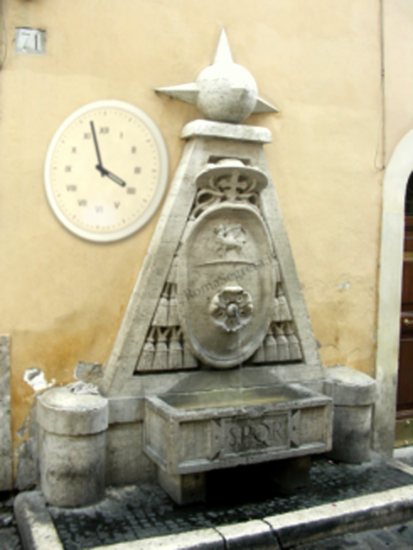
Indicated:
3.57
